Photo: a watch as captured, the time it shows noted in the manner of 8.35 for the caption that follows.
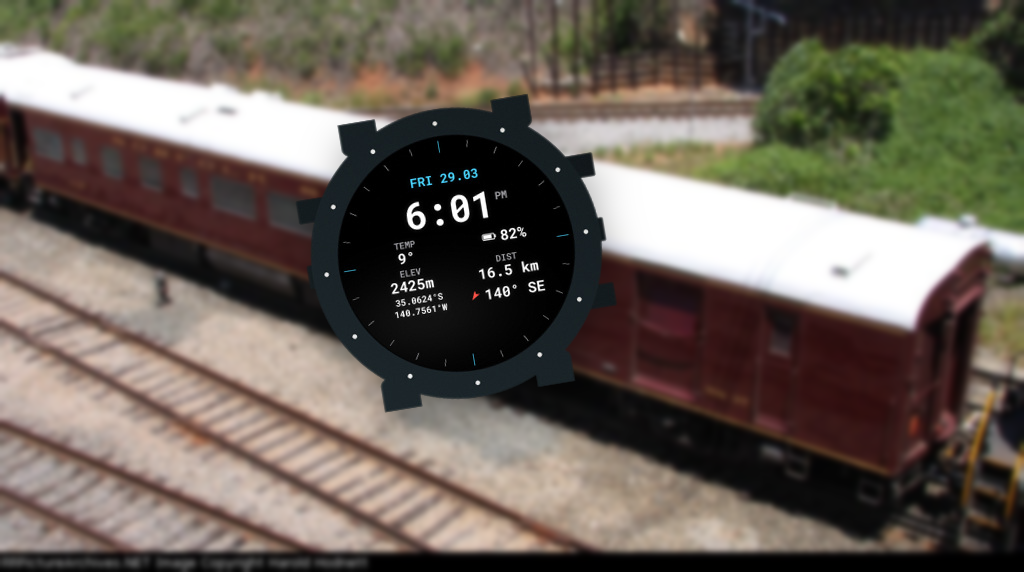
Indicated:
6.01
